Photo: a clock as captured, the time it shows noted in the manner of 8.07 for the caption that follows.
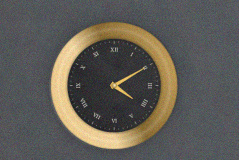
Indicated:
4.10
